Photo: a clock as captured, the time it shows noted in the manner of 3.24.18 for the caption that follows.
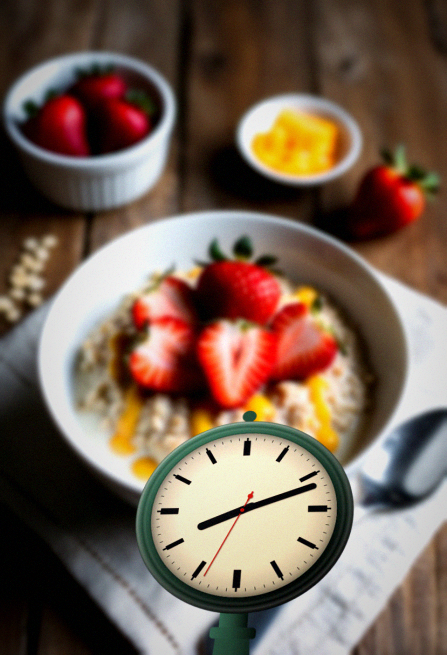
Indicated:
8.11.34
